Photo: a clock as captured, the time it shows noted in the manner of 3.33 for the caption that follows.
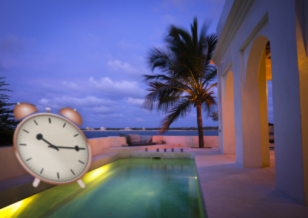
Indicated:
10.15
